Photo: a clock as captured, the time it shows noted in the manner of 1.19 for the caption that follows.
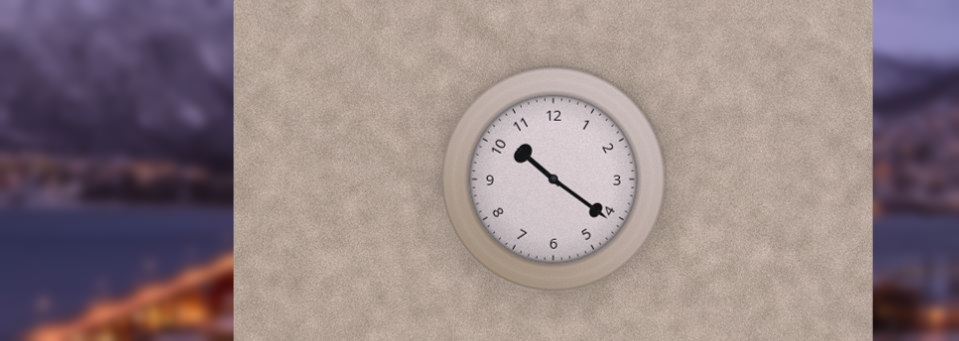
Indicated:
10.21
